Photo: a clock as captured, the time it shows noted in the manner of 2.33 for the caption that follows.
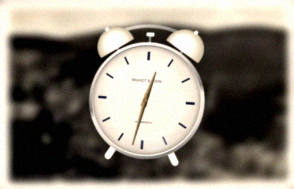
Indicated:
12.32
